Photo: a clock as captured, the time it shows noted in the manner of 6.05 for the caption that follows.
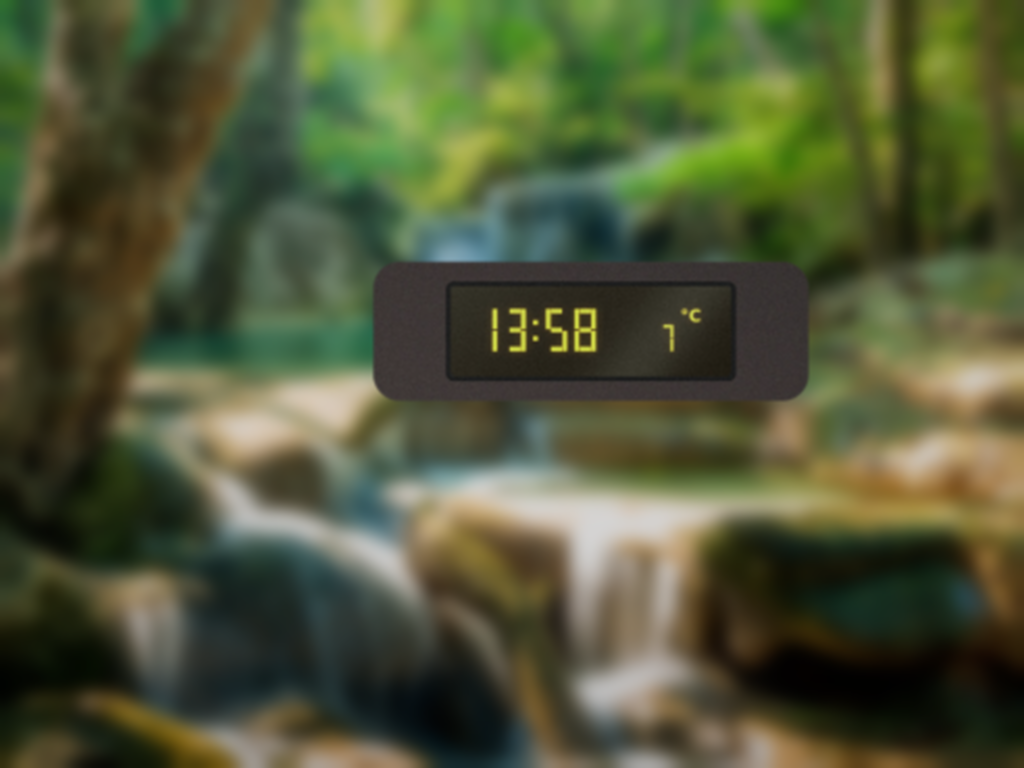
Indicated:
13.58
